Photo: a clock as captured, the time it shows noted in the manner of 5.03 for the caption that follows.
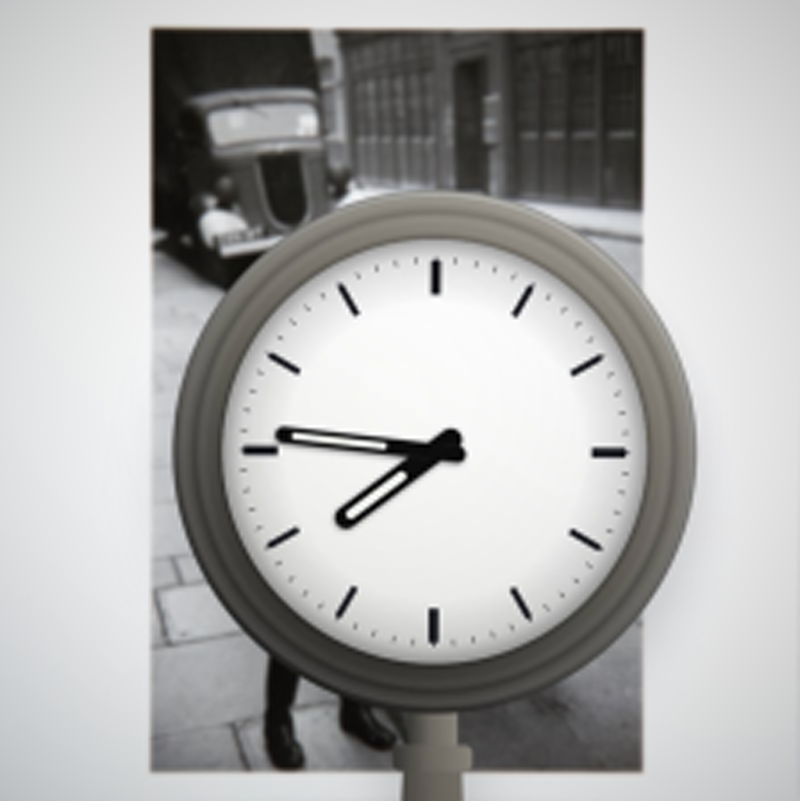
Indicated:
7.46
